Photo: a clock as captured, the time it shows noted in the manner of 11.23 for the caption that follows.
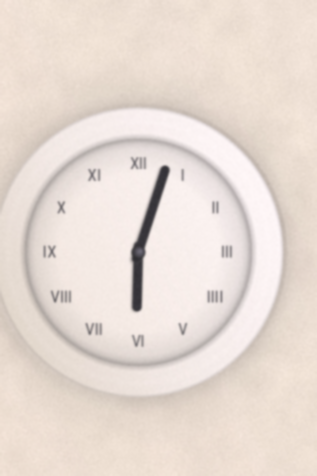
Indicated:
6.03
